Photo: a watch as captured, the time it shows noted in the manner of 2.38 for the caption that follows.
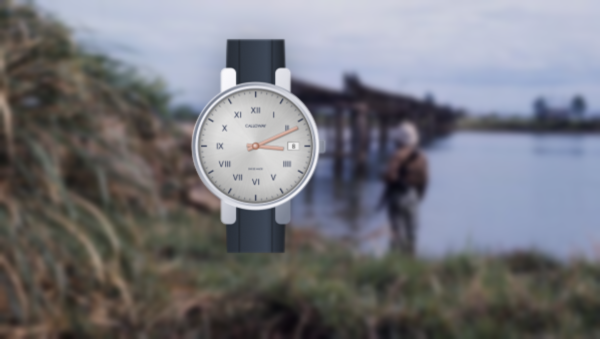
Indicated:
3.11
